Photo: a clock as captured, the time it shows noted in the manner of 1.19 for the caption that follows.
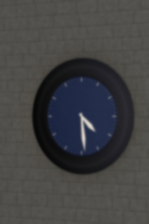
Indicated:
4.29
